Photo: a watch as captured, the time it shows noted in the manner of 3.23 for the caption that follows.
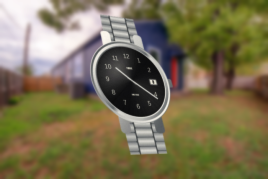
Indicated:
10.21
